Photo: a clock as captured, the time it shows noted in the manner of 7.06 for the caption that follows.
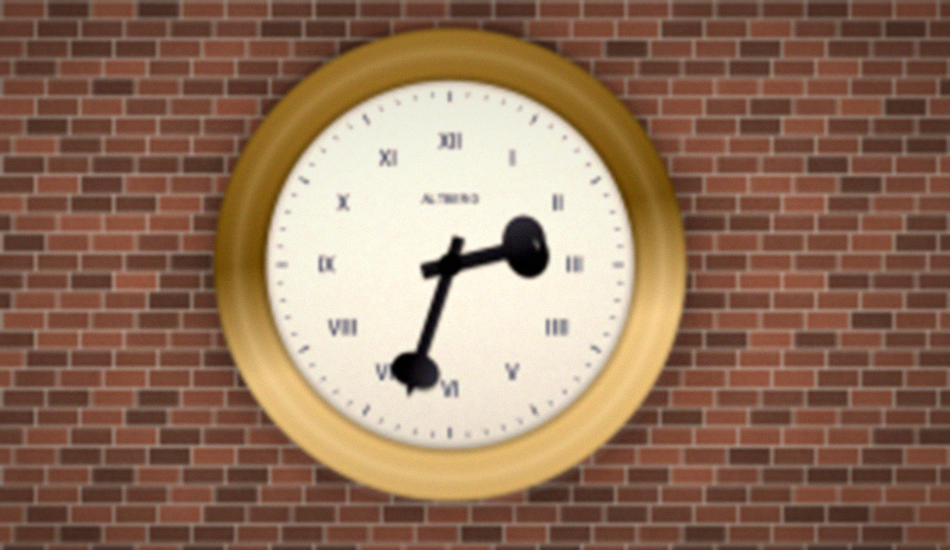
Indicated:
2.33
